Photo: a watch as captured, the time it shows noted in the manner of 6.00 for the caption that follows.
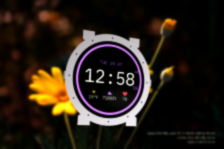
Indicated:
12.58
